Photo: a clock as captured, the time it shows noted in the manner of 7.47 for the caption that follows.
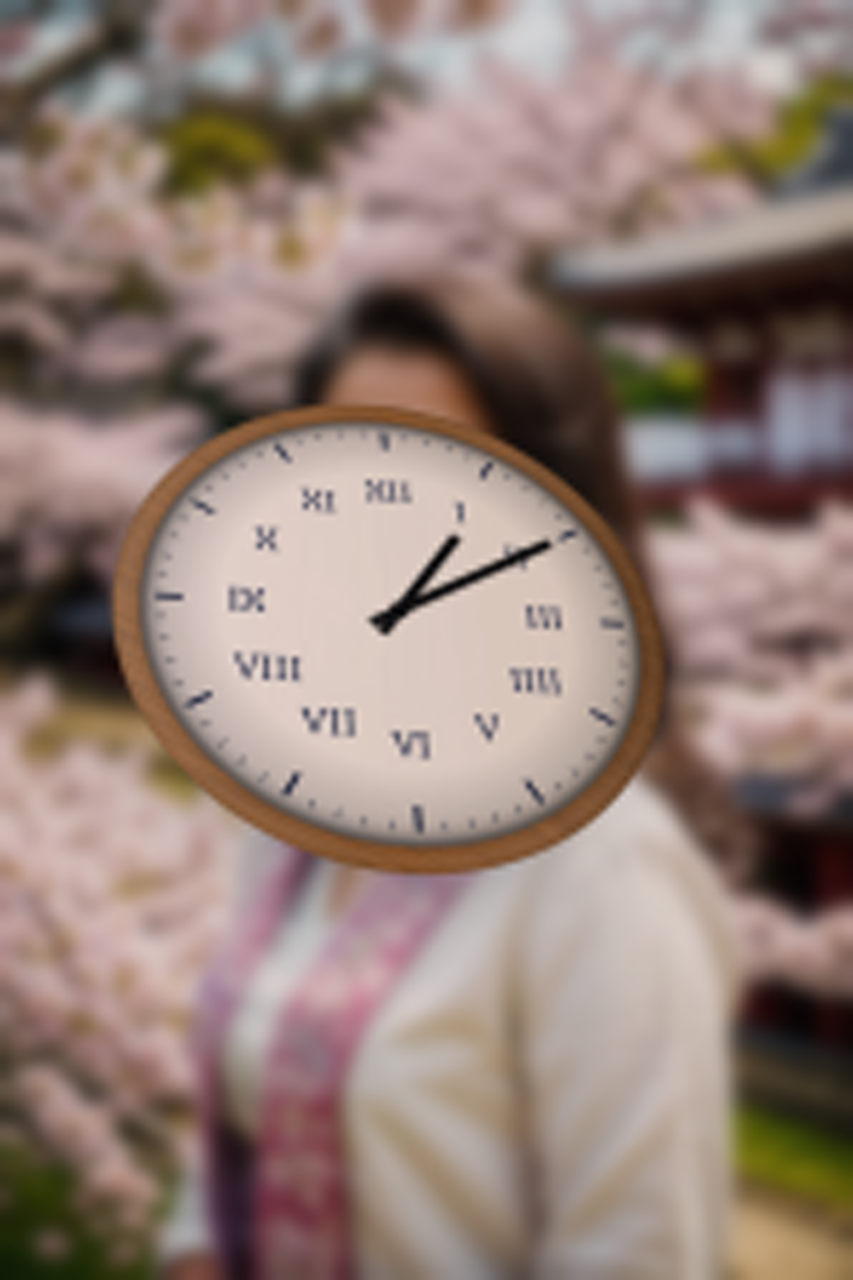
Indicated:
1.10
